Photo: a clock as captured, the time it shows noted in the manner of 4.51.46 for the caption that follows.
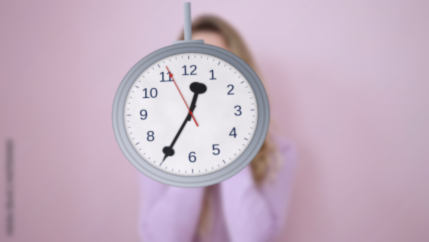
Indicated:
12.34.56
